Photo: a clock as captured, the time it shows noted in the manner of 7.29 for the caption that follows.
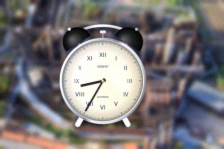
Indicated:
8.35
